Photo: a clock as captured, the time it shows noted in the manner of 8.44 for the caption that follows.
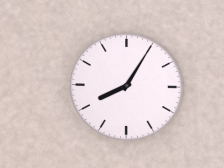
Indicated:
8.05
